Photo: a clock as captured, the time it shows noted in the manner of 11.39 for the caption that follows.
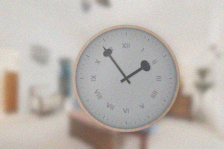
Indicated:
1.54
